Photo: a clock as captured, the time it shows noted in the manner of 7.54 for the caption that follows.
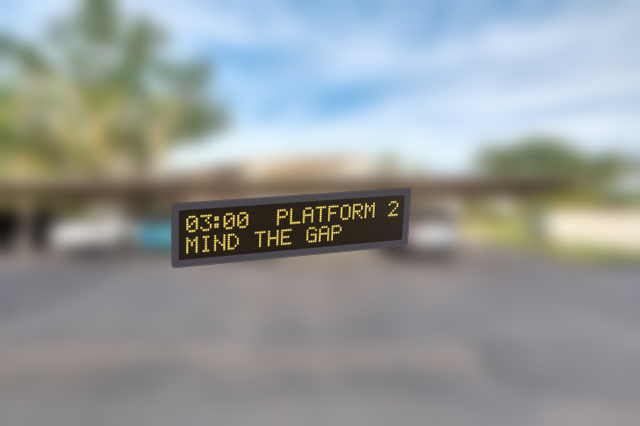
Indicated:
3.00
